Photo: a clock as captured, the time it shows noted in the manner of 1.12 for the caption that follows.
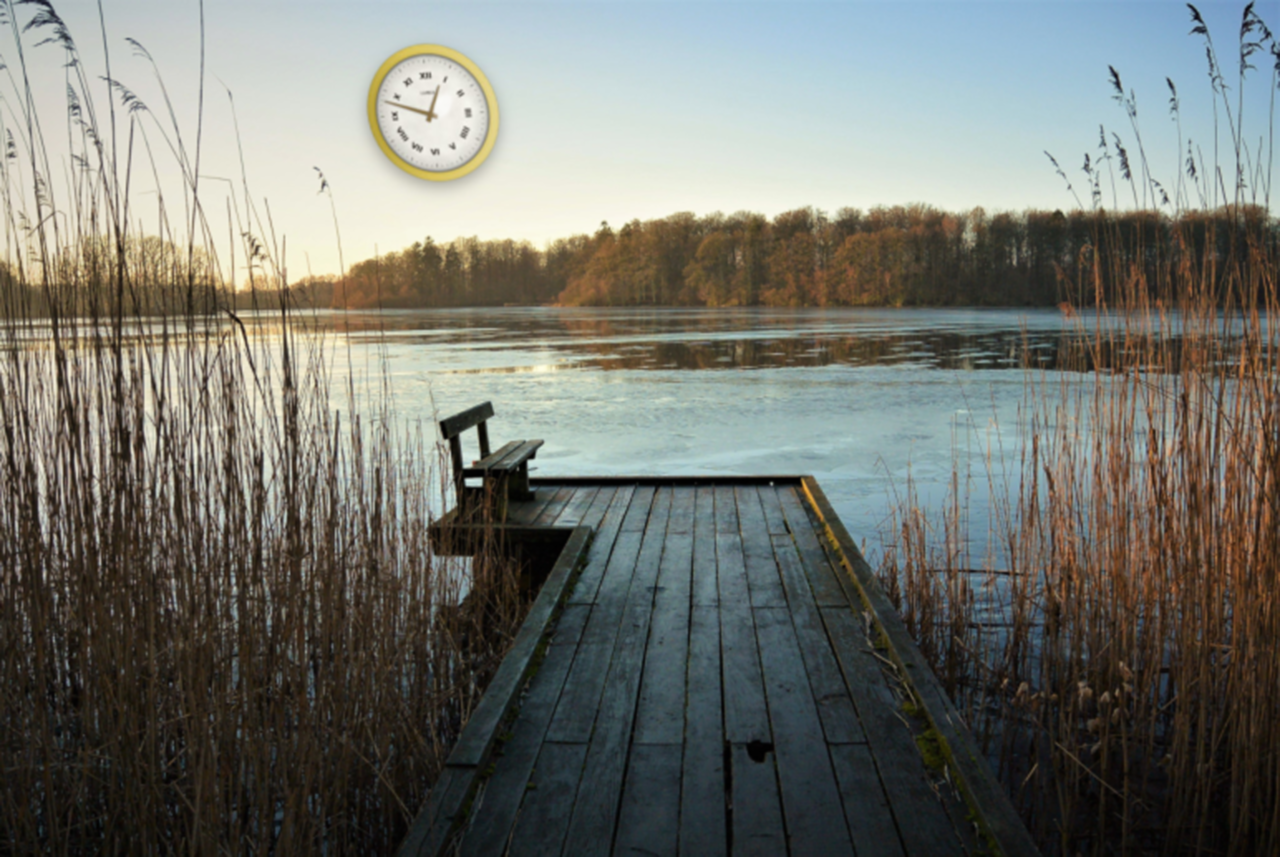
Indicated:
12.48
